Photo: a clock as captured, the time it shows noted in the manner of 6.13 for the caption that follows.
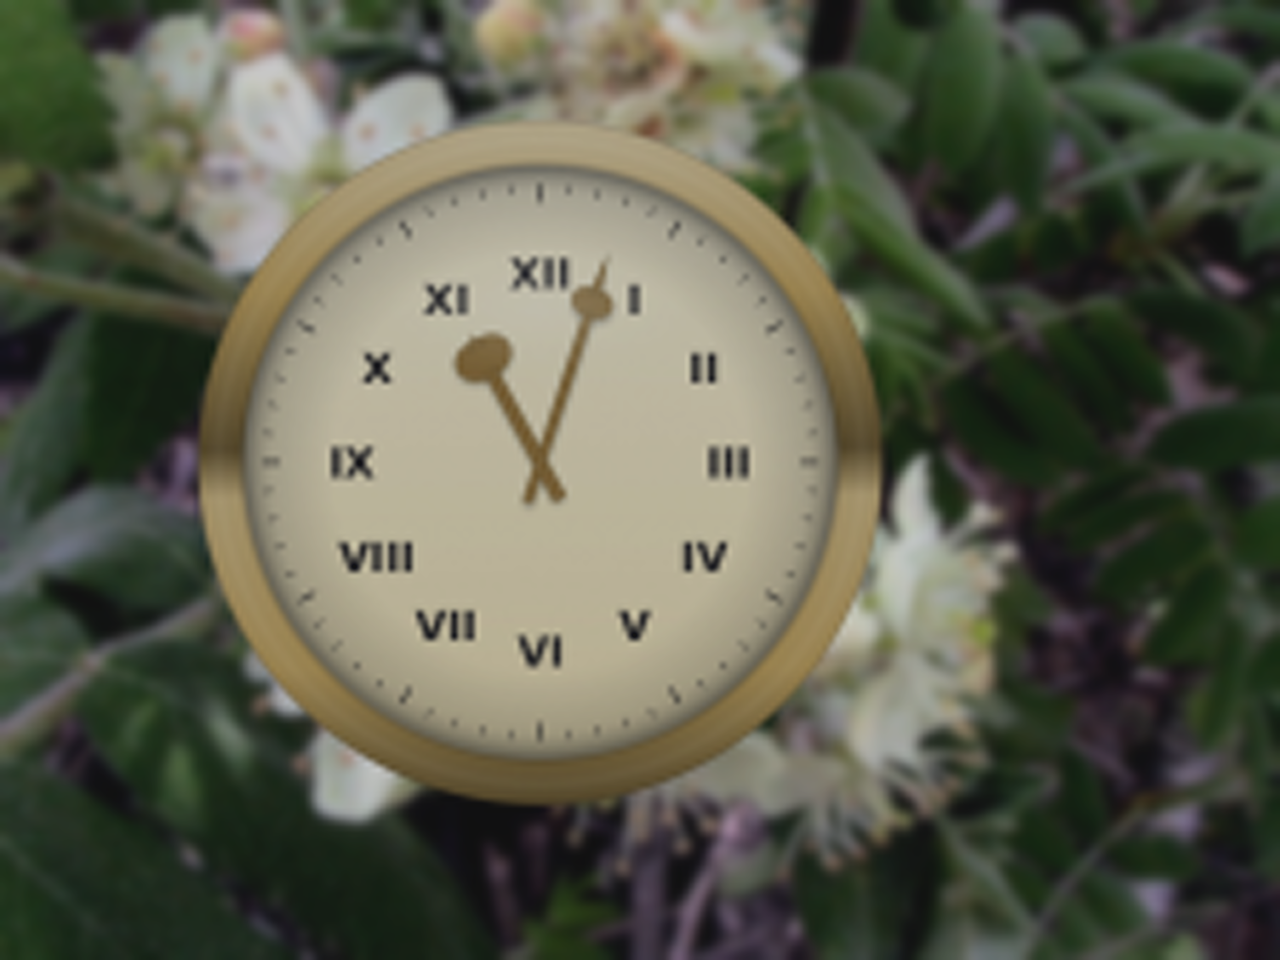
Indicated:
11.03
